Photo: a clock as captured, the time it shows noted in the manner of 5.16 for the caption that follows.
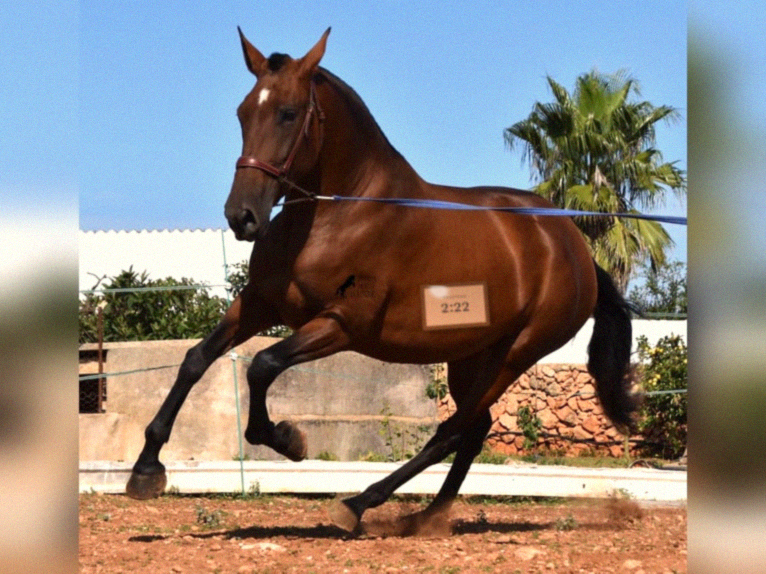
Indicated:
2.22
